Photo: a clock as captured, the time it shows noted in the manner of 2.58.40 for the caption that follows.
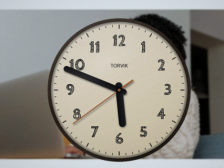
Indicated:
5.48.39
